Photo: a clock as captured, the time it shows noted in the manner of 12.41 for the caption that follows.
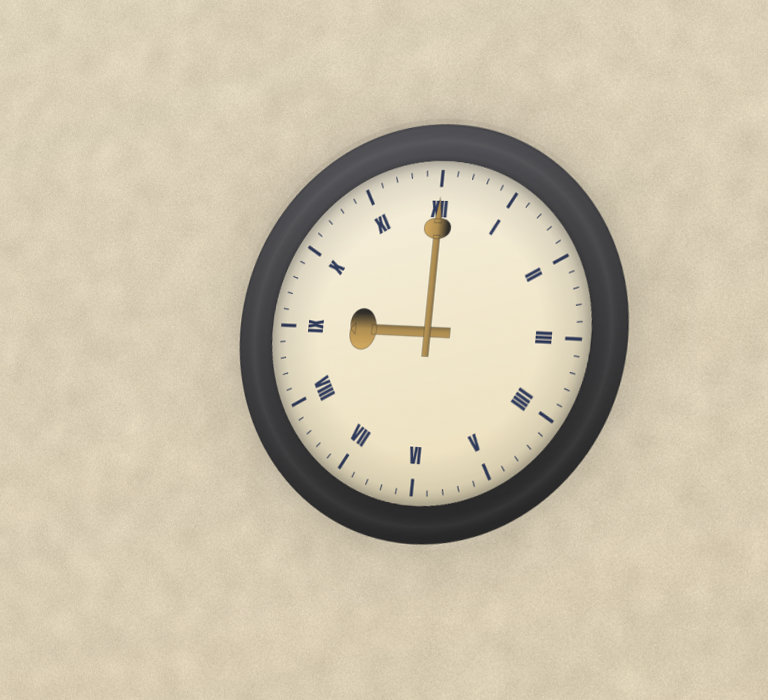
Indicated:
9.00
